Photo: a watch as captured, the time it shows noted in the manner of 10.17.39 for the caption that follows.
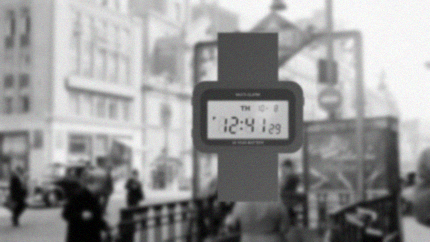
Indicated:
12.41.29
